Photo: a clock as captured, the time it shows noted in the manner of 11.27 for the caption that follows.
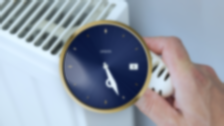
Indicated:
5.26
